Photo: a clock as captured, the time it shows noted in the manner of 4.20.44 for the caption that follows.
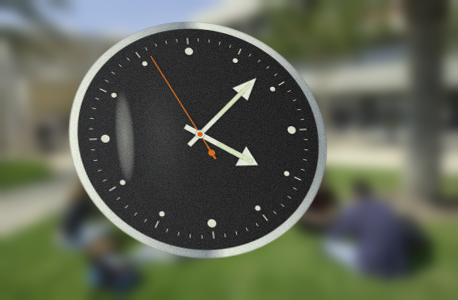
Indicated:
4.07.56
